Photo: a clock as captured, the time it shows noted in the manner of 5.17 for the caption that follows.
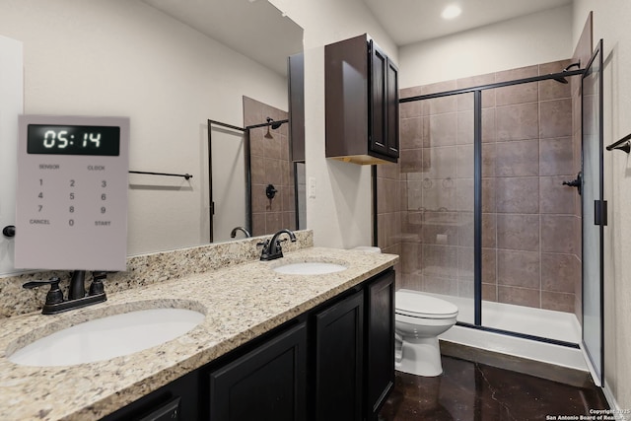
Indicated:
5.14
